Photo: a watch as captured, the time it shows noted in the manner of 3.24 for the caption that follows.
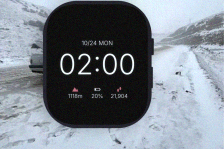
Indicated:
2.00
